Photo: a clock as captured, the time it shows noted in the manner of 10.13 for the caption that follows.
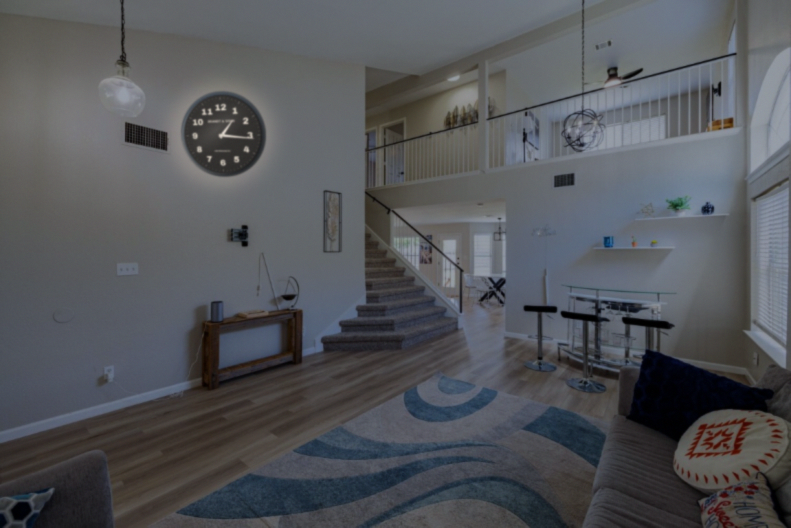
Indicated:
1.16
